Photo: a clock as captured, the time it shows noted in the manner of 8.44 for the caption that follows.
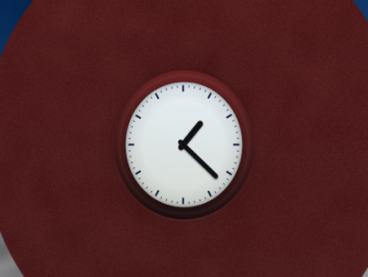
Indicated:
1.22
